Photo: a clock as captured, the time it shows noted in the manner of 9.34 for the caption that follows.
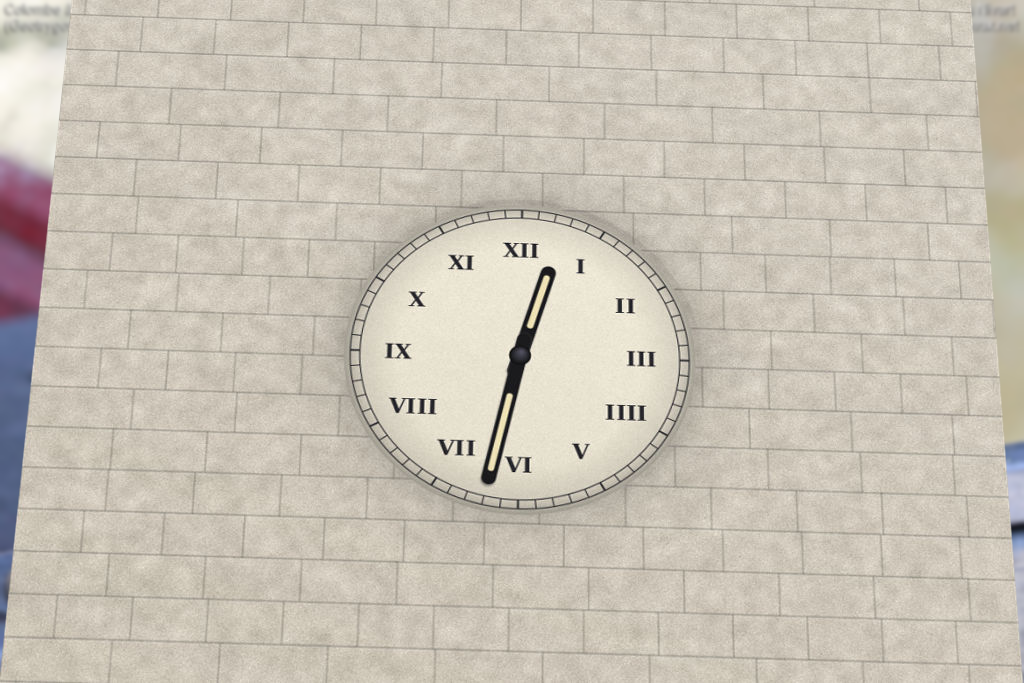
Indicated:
12.32
